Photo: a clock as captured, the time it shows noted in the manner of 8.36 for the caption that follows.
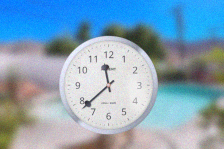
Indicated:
11.38
